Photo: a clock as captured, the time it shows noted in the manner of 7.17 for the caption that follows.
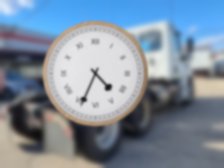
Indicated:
4.34
